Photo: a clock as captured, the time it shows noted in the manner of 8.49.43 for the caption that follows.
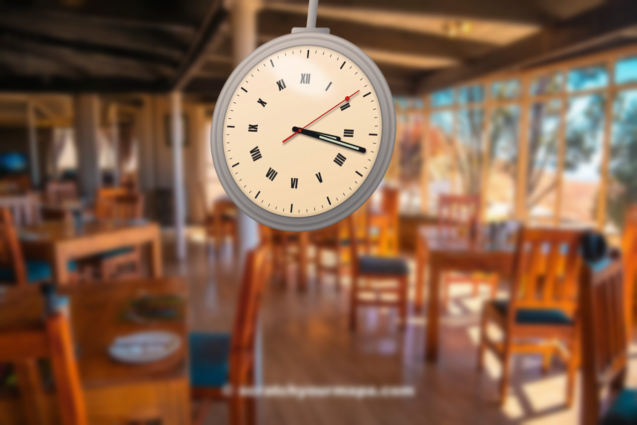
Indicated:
3.17.09
